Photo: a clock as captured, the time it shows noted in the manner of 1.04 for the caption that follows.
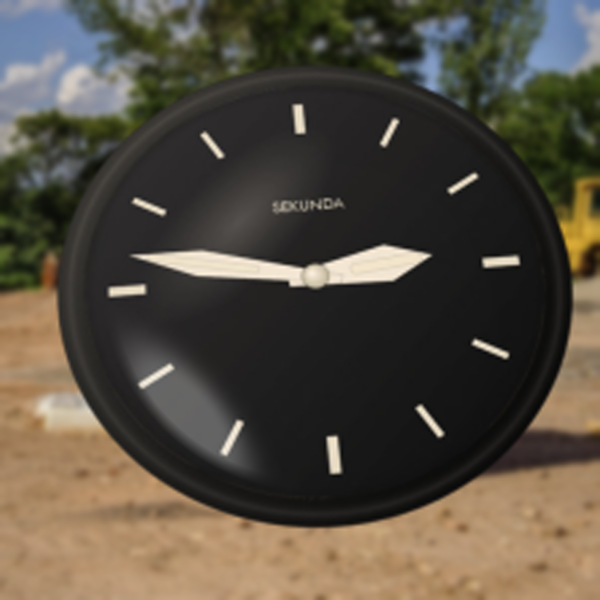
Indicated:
2.47
